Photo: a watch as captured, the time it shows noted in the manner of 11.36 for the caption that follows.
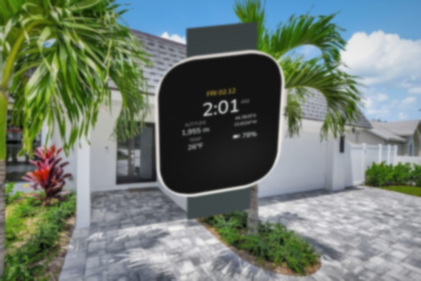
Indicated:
2.01
